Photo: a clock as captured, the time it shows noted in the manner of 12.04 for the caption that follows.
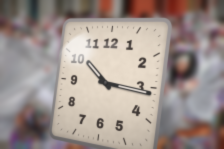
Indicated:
10.16
